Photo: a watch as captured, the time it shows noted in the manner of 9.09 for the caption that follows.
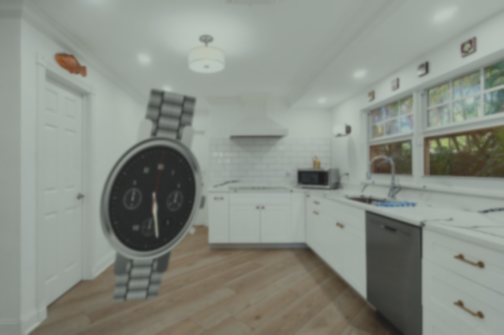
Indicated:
5.27
